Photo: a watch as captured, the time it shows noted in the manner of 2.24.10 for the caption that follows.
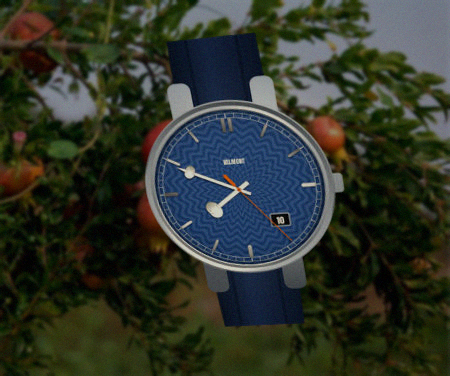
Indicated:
7.49.24
